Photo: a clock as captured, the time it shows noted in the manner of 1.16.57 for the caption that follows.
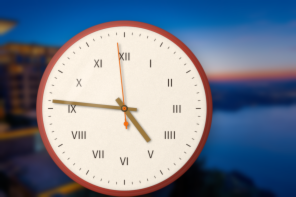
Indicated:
4.45.59
